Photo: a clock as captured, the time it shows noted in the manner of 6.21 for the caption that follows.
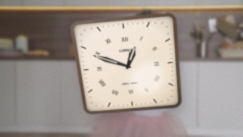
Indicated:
12.49
